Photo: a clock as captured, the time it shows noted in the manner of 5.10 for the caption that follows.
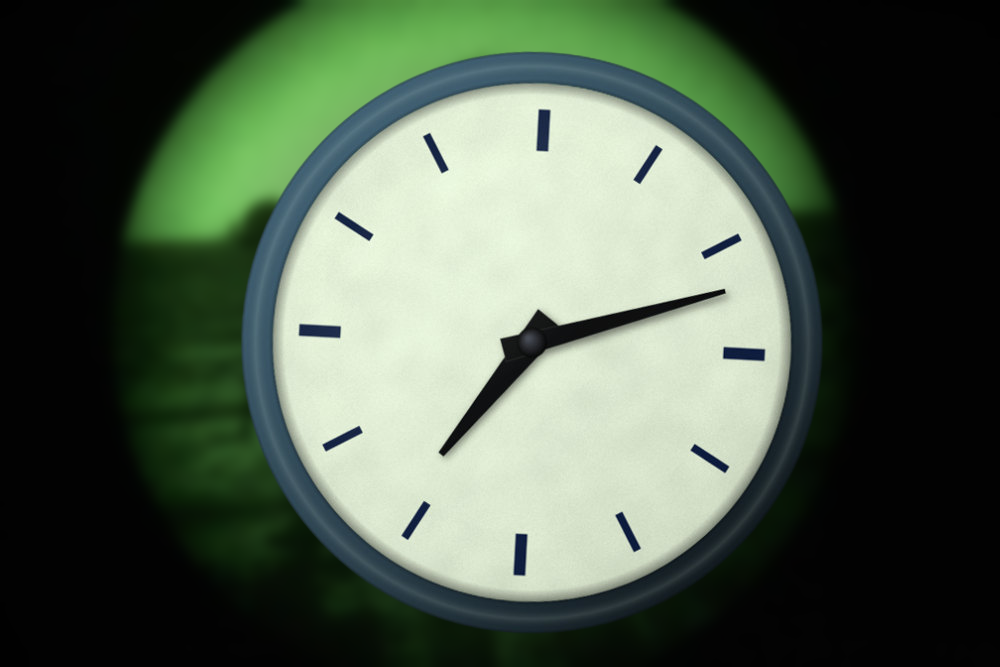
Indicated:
7.12
